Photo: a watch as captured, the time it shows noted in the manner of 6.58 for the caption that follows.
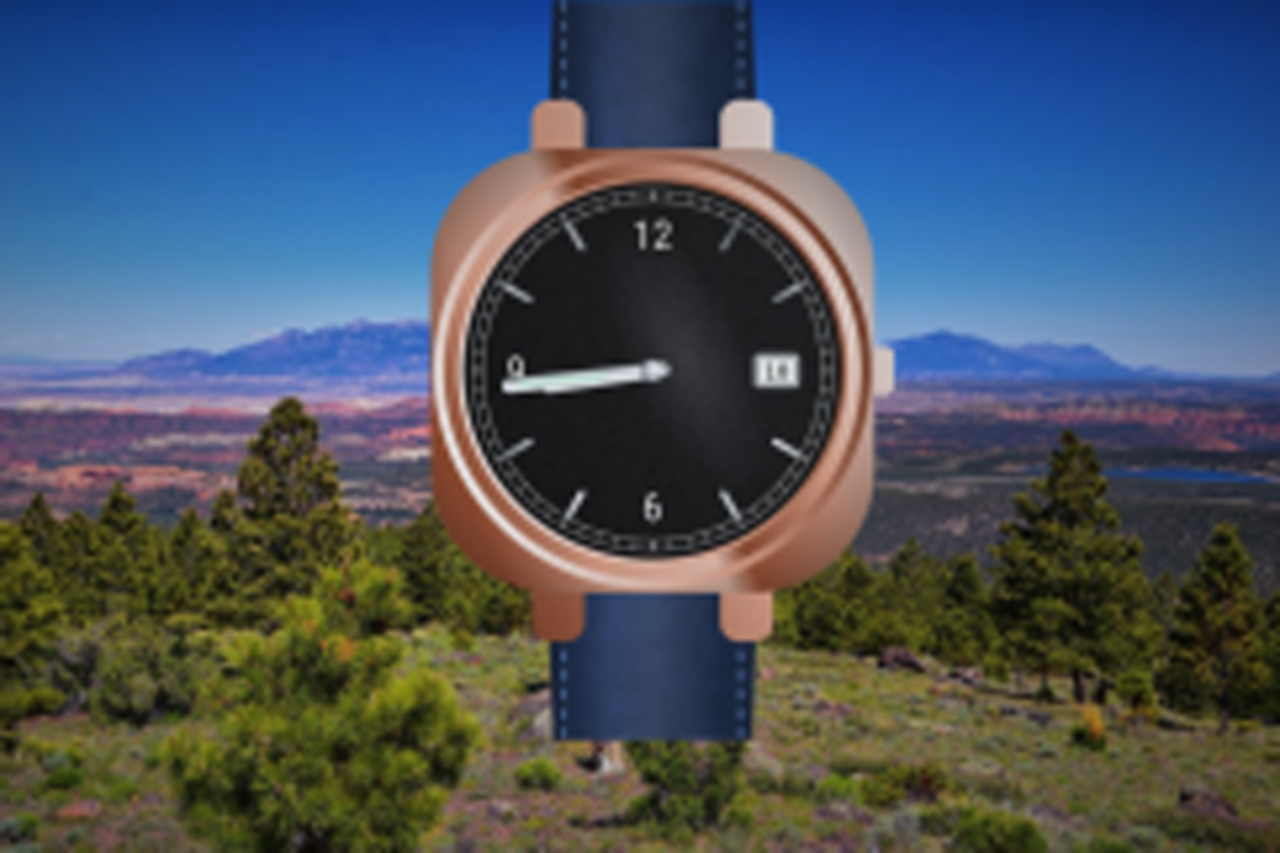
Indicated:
8.44
